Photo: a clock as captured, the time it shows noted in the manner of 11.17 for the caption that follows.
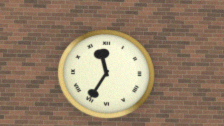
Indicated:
11.35
